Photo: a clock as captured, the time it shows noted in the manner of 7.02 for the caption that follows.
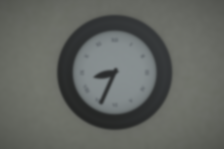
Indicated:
8.34
